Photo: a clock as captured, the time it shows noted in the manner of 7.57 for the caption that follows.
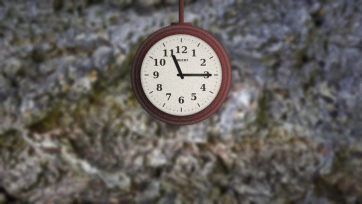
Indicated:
11.15
